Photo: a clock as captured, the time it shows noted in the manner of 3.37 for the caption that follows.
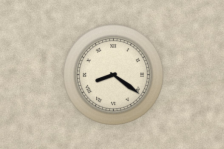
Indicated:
8.21
